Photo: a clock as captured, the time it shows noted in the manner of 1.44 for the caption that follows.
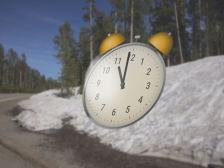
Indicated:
10.59
